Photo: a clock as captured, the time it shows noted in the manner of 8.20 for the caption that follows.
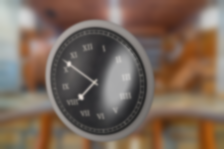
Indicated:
7.52
